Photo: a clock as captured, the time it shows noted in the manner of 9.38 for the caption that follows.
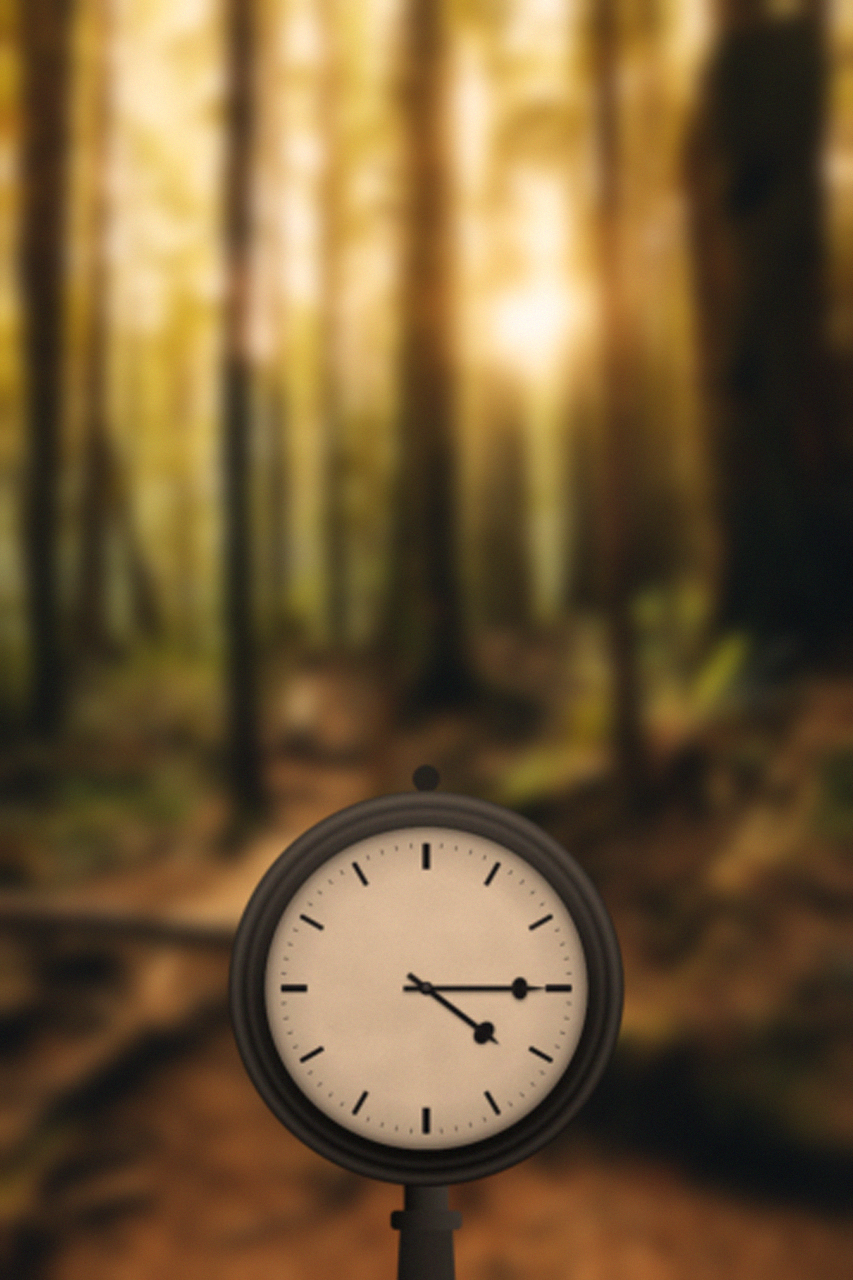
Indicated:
4.15
